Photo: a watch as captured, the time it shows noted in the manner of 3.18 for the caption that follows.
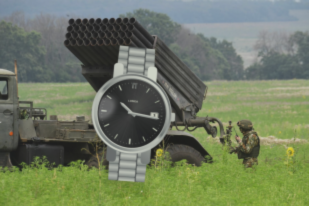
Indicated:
10.16
